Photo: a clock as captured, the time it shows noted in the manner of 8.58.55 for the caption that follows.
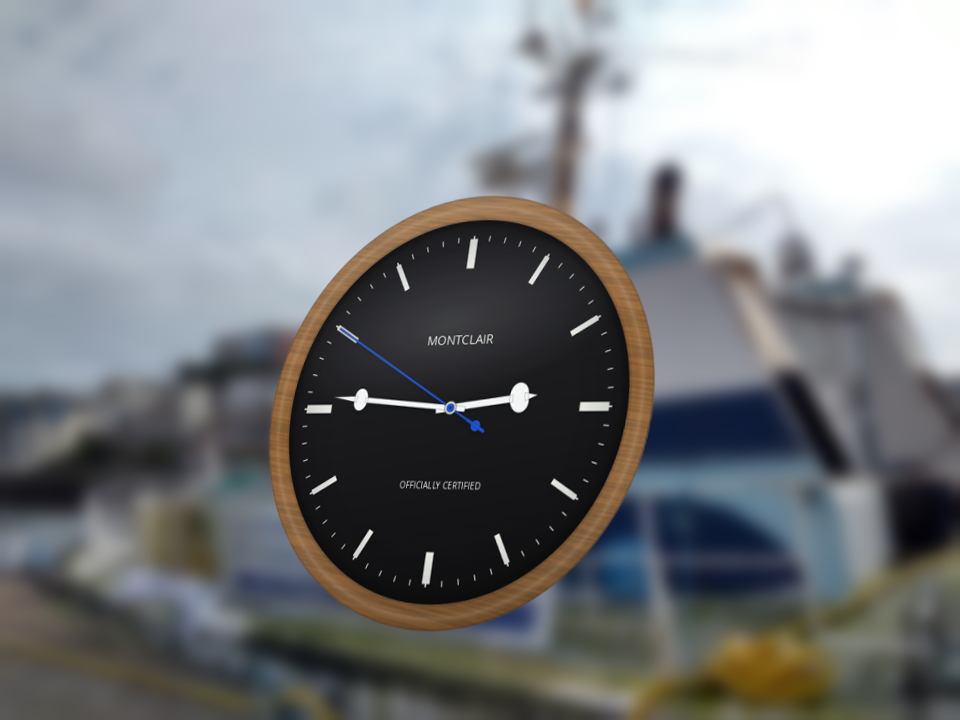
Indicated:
2.45.50
